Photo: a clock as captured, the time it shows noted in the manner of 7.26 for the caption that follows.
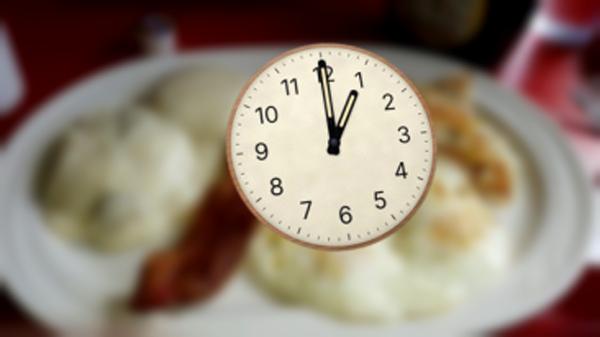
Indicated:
1.00
